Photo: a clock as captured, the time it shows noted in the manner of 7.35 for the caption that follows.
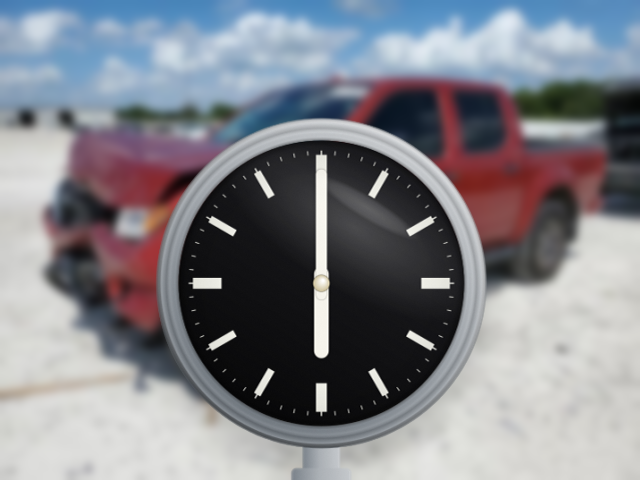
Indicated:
6.00
